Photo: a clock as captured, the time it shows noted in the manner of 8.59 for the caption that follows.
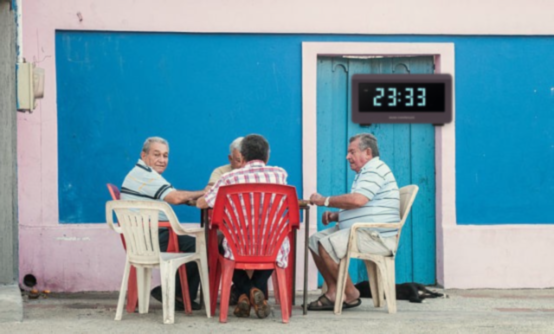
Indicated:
23.33
